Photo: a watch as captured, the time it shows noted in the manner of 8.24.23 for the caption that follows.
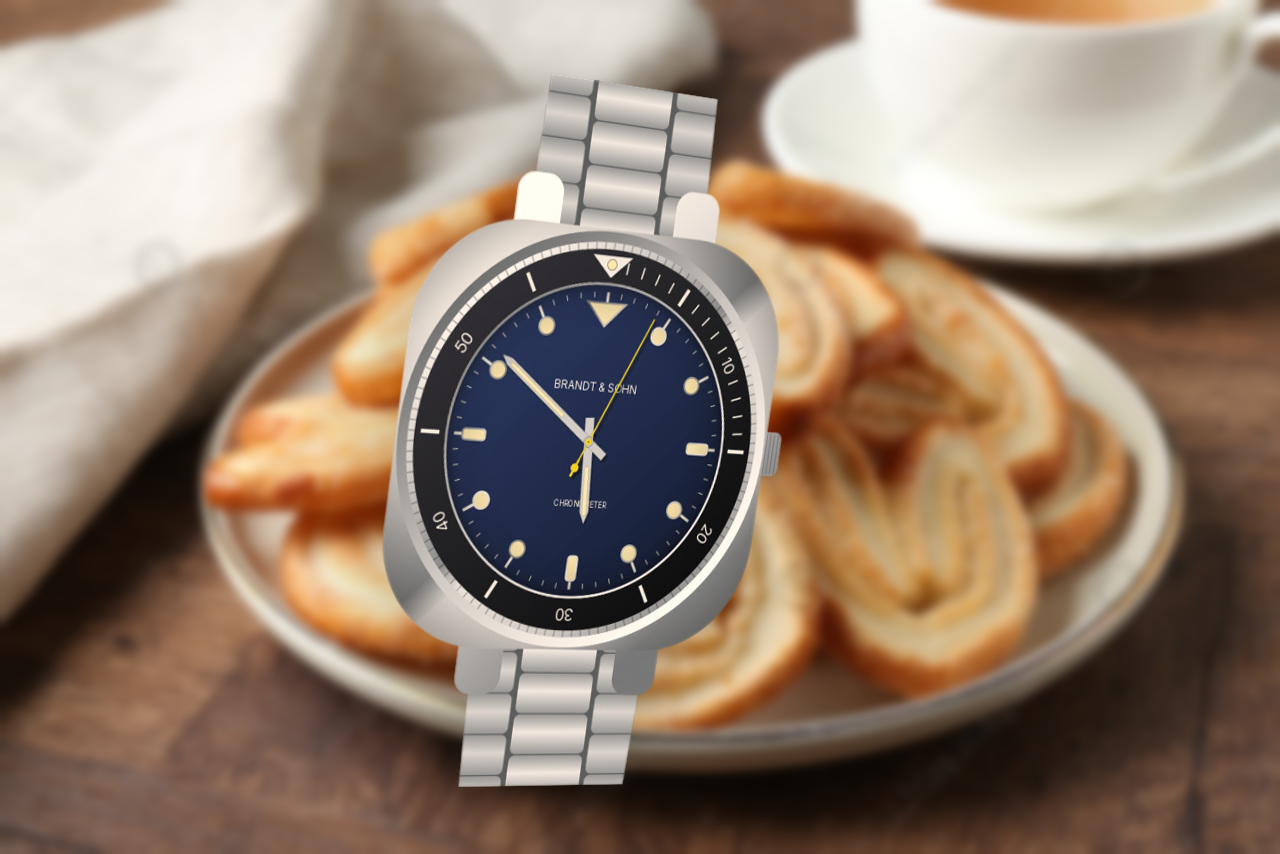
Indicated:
5.51.04
